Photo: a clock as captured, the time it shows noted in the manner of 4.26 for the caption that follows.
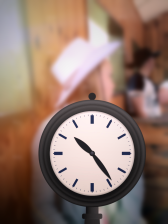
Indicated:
10.24
